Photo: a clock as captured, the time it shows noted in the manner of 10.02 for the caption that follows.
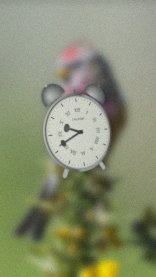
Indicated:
9.41
